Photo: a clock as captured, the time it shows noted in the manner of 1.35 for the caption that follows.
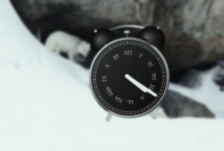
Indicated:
4.21
